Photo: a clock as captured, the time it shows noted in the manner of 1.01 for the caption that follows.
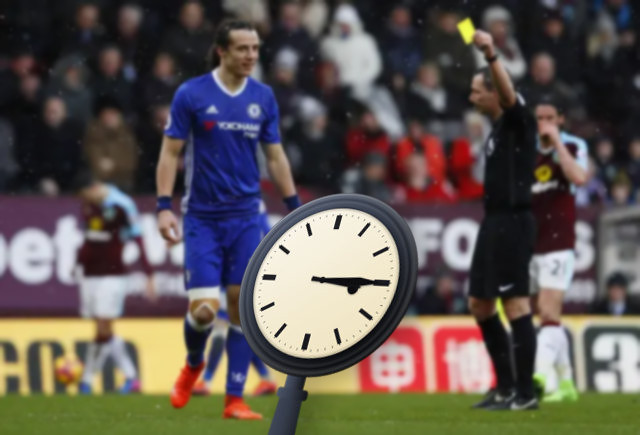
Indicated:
3.15
